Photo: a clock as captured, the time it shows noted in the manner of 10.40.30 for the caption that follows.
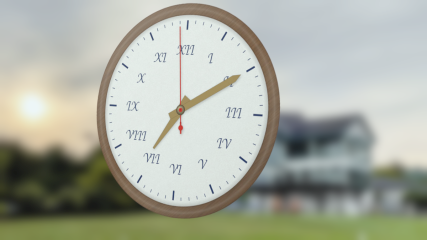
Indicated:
7.09.59
